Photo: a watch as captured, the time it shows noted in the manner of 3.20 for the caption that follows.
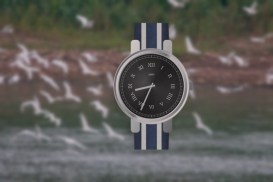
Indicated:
8.34
